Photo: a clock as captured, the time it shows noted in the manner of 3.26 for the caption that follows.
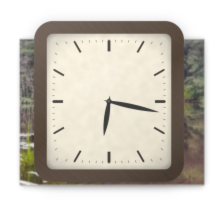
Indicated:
6.17
